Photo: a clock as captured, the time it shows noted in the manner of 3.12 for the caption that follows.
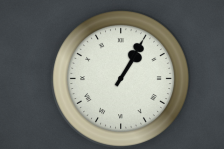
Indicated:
1.05
